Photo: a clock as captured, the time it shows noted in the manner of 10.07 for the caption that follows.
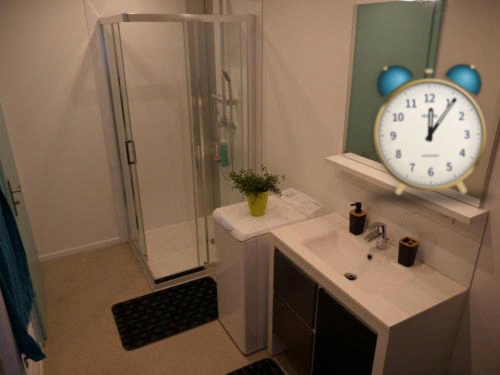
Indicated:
12.06
